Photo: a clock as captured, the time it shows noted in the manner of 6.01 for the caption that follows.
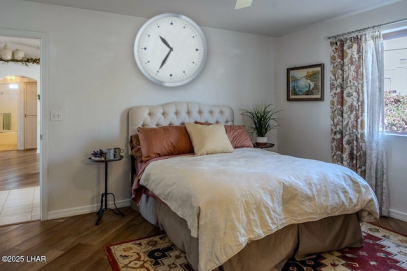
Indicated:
10.35
